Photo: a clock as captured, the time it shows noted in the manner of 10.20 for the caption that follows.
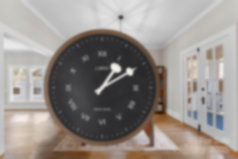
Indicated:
1.10
